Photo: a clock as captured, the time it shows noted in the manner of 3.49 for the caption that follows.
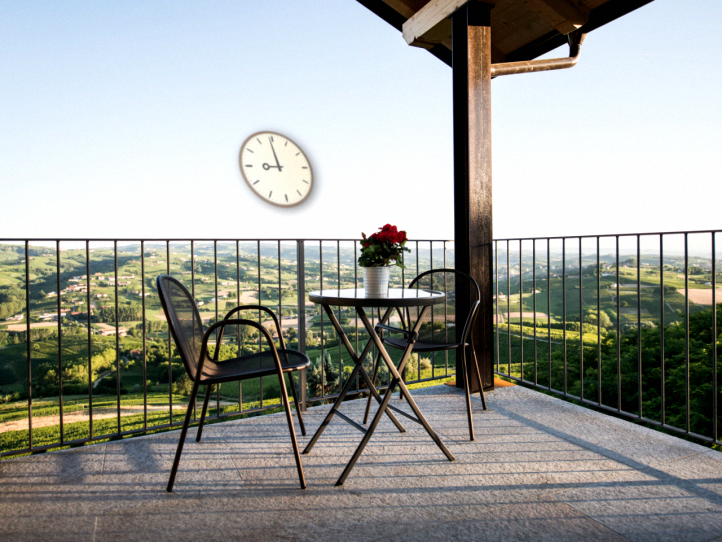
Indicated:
8.59
